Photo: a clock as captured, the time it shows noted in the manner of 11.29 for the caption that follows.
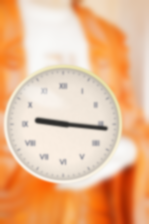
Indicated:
9.16
